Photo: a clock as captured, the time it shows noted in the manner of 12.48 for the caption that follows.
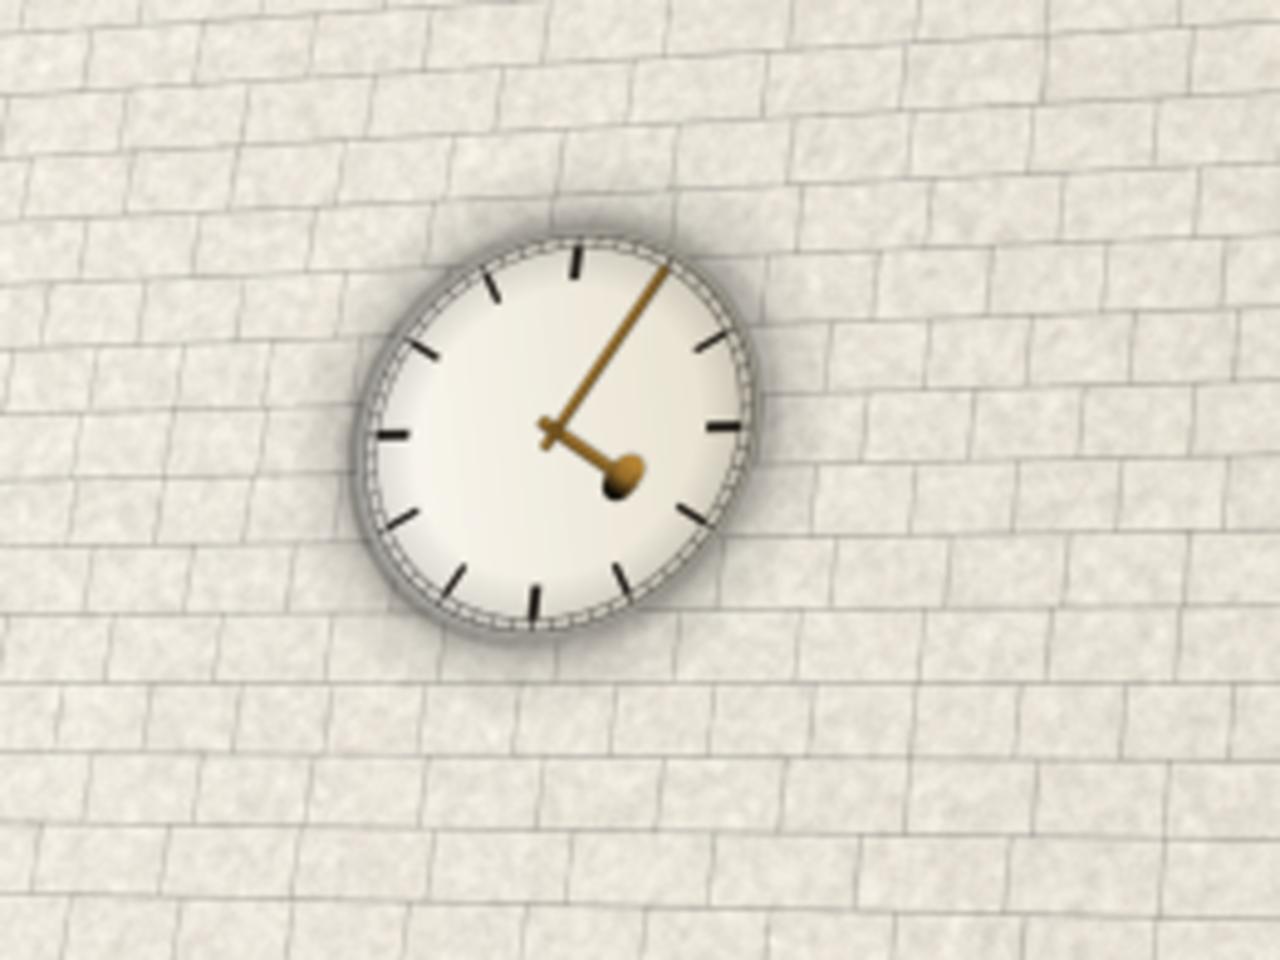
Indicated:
4.05
